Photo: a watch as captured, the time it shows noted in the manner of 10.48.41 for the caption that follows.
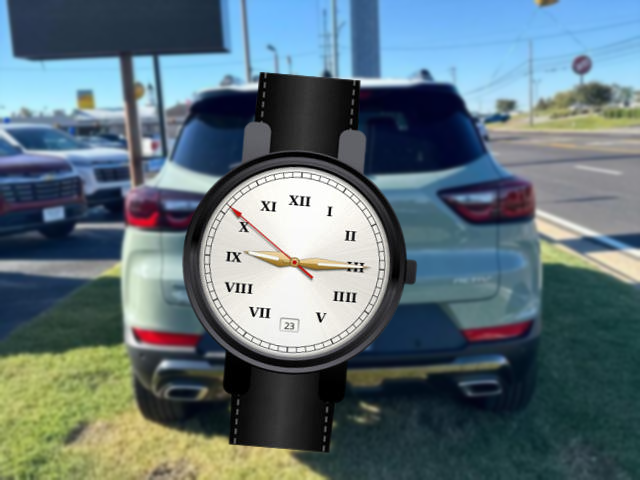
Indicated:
9.14.51
